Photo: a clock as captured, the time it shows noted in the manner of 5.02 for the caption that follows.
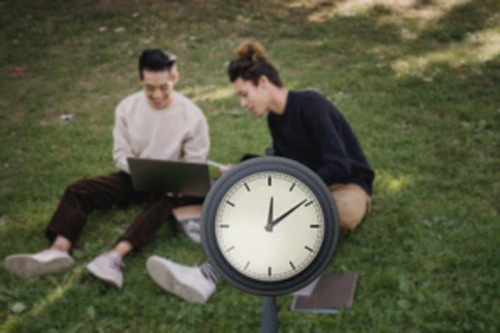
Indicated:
12.09
